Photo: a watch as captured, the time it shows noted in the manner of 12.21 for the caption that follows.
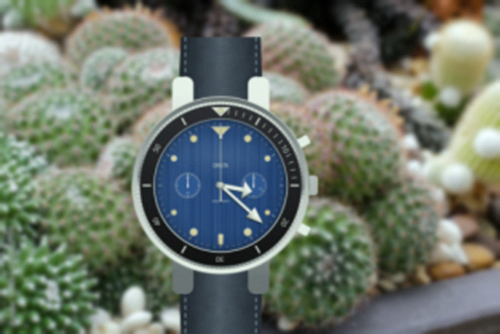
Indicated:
3.22
